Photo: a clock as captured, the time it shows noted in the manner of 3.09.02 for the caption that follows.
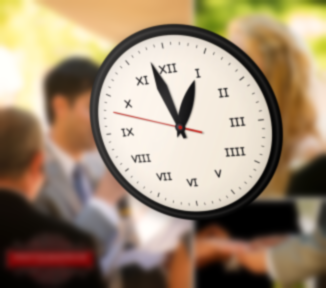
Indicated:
12.57.48
